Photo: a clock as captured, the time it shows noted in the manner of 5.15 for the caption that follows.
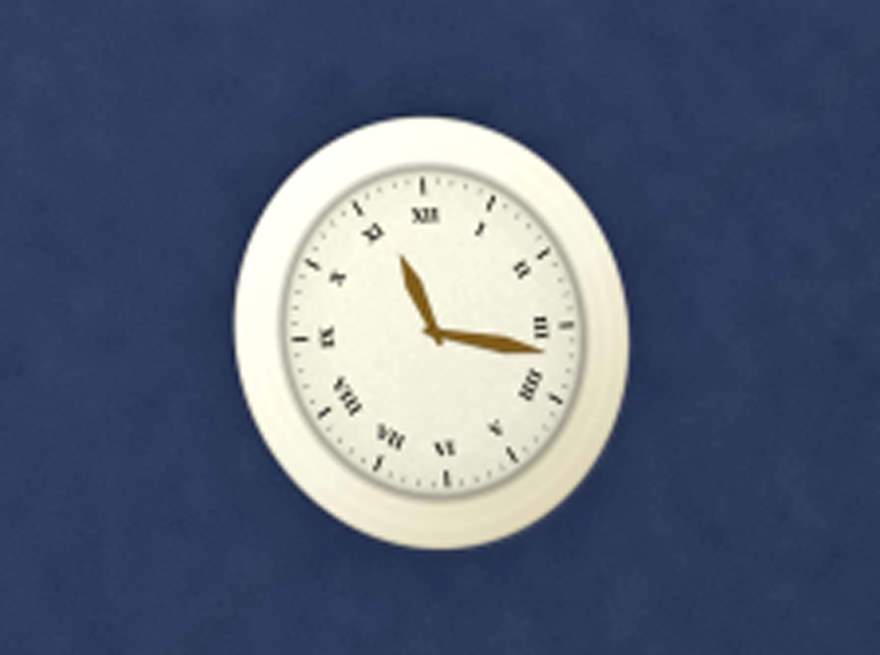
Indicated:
11.17
